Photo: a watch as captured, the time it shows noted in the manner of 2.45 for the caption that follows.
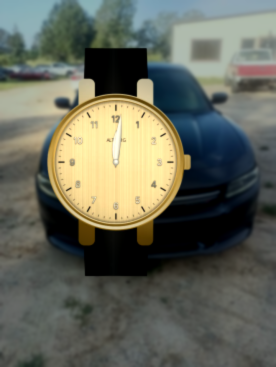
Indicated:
12.01
